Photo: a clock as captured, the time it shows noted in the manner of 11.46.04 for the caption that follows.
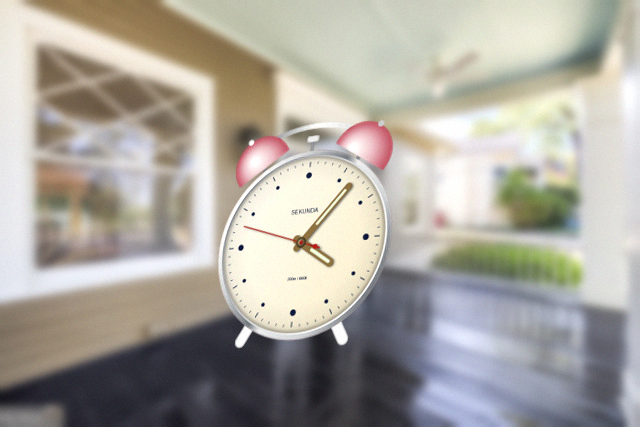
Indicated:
4.06.48
